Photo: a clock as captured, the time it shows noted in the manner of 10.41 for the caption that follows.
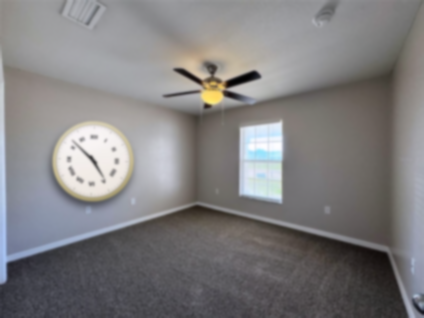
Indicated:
4.52
